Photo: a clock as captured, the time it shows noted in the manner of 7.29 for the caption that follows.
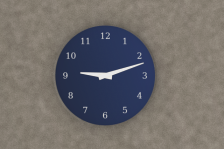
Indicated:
9.12
